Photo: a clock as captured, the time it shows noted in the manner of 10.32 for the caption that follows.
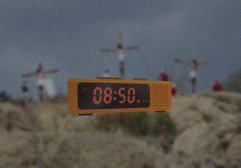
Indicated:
8.50
